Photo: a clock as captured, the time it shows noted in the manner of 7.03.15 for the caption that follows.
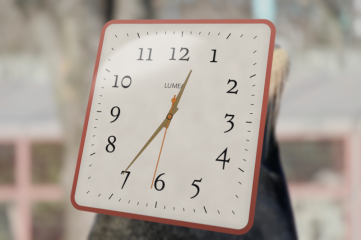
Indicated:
12.35.31
